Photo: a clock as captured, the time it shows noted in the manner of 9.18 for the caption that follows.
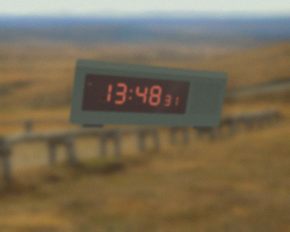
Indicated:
13.48
